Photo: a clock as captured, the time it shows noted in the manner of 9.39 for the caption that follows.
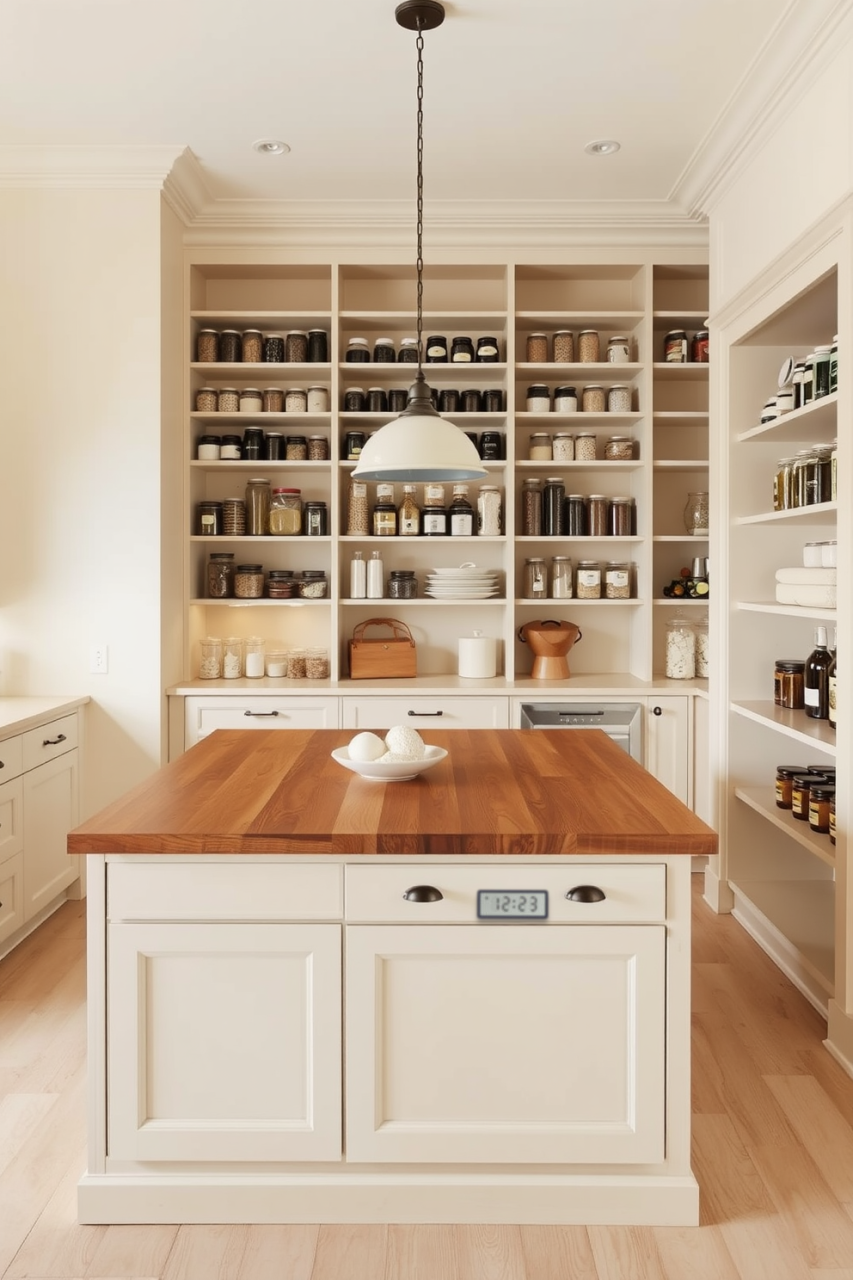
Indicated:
12.23
